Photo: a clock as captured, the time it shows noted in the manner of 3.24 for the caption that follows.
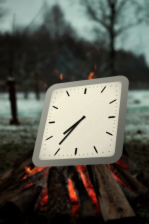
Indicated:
7.36
